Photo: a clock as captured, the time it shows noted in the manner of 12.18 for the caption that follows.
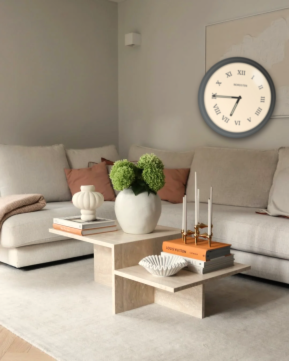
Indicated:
6.45
